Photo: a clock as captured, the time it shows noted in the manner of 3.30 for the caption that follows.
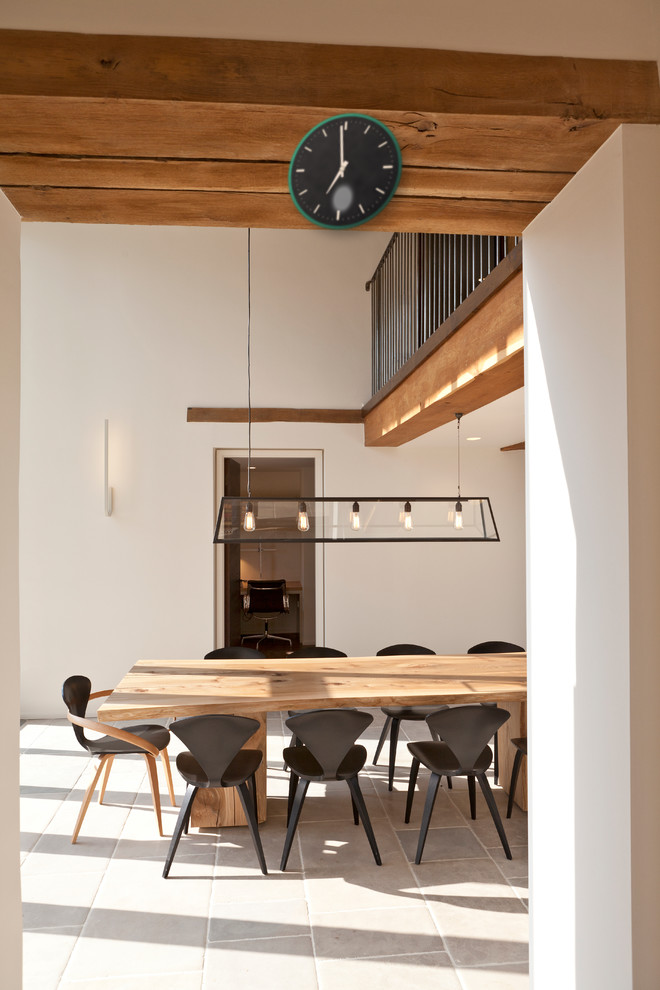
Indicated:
6.59
